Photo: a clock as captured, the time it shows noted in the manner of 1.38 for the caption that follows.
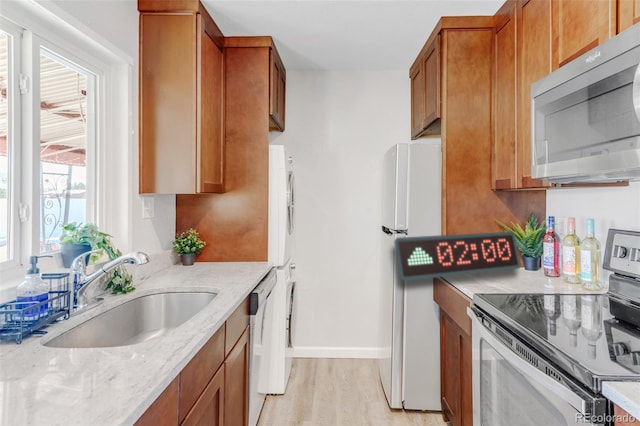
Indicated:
2.00
